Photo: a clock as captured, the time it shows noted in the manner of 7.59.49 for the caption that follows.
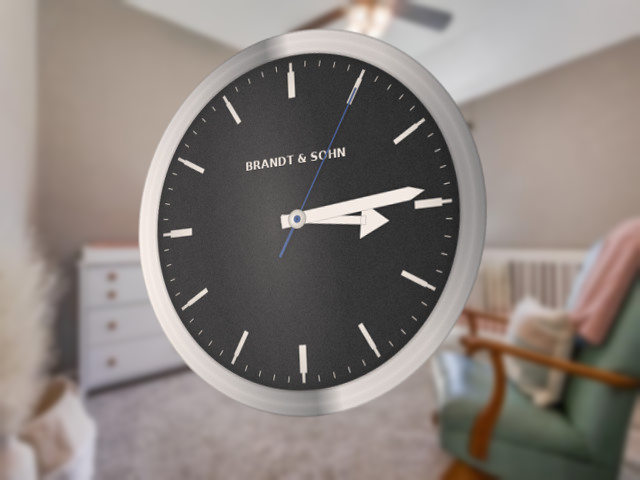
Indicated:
3.14.05
